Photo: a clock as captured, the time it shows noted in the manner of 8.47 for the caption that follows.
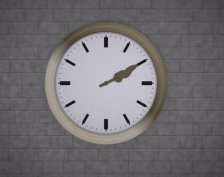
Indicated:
2.10
